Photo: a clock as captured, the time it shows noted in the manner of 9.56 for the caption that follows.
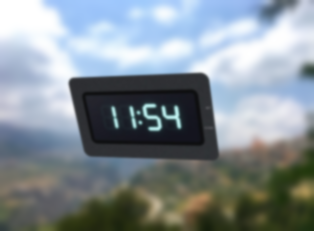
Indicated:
11.54
